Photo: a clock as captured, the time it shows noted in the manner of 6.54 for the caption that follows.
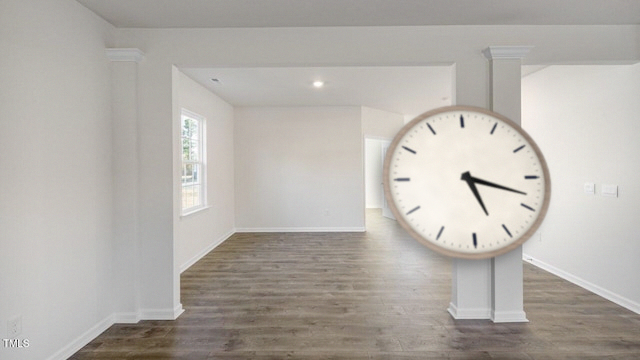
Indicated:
5.18
